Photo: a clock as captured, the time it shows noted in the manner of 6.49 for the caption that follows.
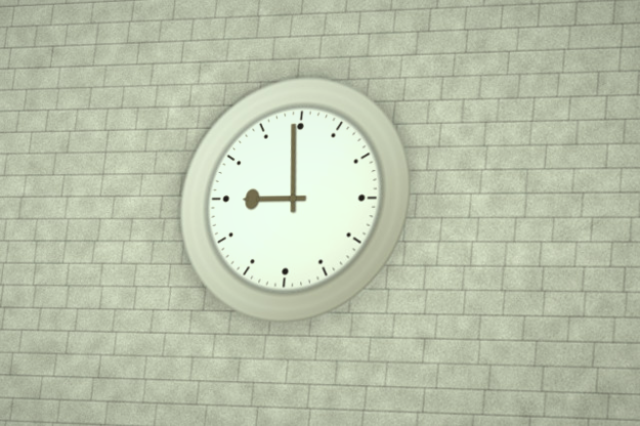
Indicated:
8.59
